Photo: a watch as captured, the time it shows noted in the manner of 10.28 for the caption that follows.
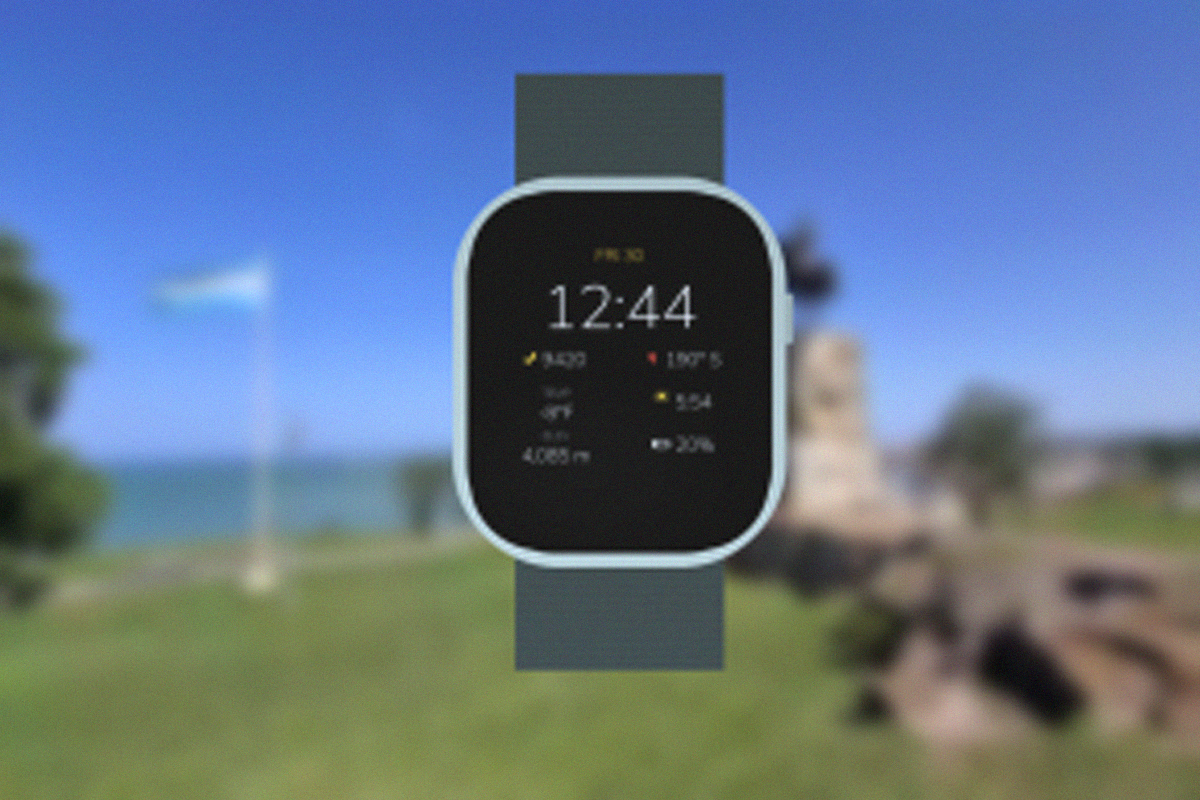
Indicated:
12.44
